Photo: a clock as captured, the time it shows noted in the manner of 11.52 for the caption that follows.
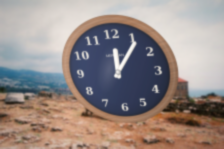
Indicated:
12.06
